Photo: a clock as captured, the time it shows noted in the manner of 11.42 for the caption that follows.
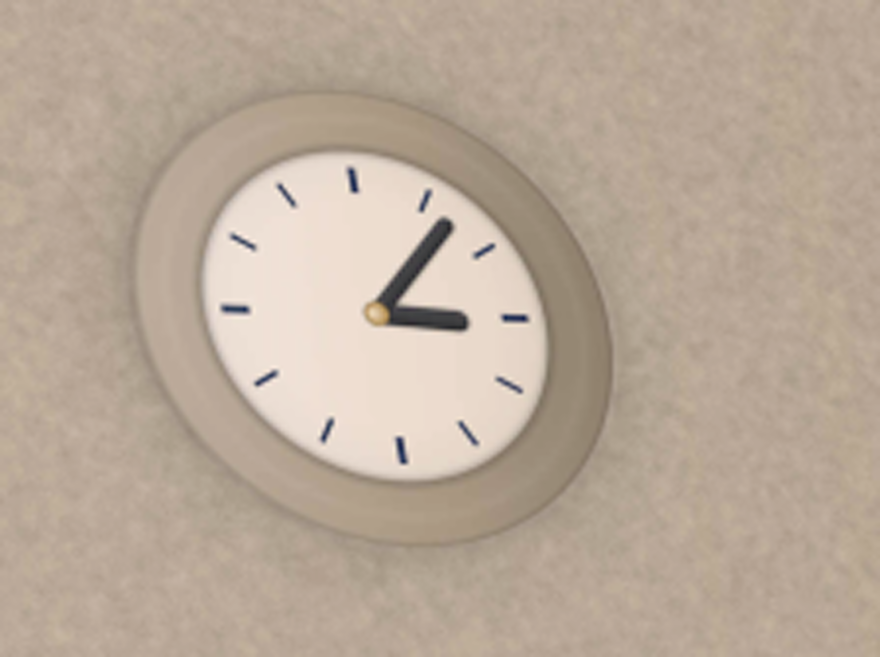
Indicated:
3.07
